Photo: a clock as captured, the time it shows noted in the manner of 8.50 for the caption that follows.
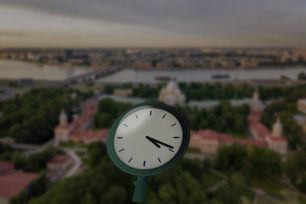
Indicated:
4.19
